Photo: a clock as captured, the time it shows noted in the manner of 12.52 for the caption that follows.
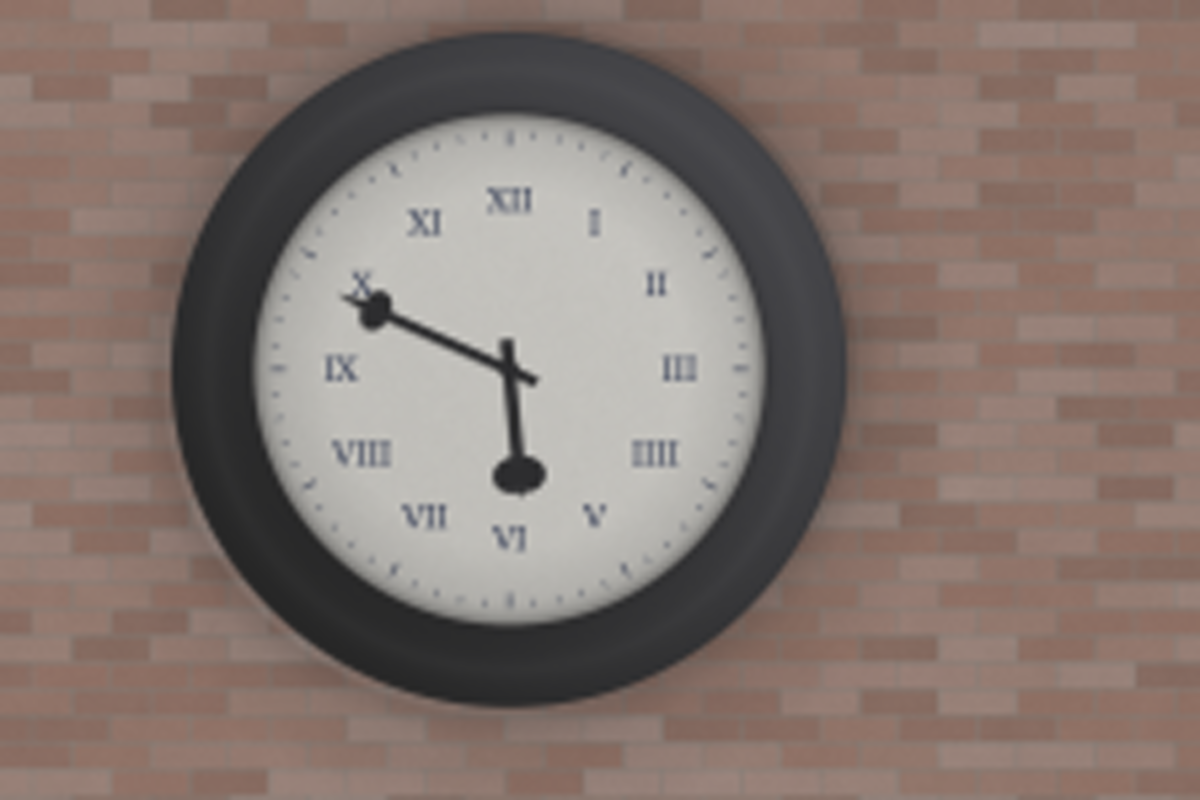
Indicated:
5.49
